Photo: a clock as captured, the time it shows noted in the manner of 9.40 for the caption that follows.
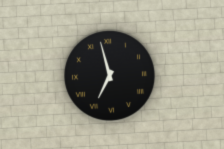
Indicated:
6.58
